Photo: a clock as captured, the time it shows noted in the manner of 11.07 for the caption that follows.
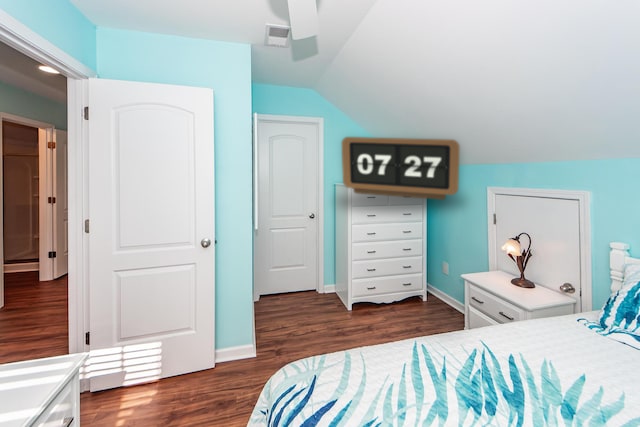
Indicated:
7.27
